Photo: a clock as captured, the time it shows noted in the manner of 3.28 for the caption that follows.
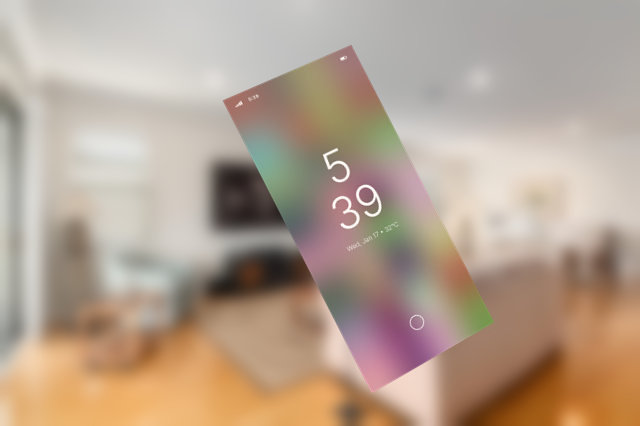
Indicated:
5.39
